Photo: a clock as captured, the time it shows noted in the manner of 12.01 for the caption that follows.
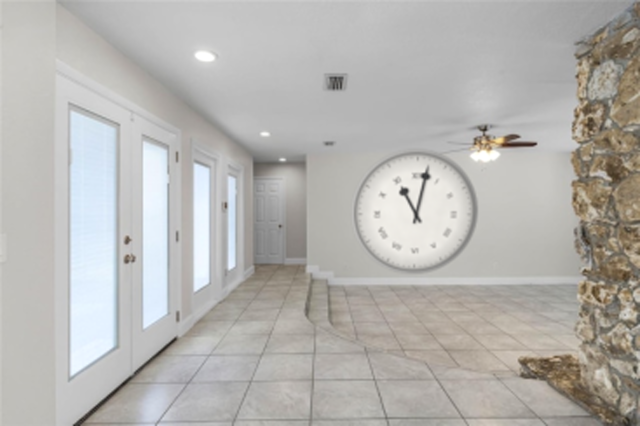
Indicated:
11.02
